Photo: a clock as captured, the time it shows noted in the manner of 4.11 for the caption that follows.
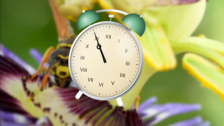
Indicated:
10.55
